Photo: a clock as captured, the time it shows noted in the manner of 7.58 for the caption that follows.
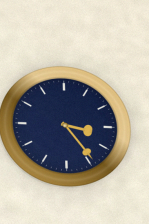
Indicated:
3.24
